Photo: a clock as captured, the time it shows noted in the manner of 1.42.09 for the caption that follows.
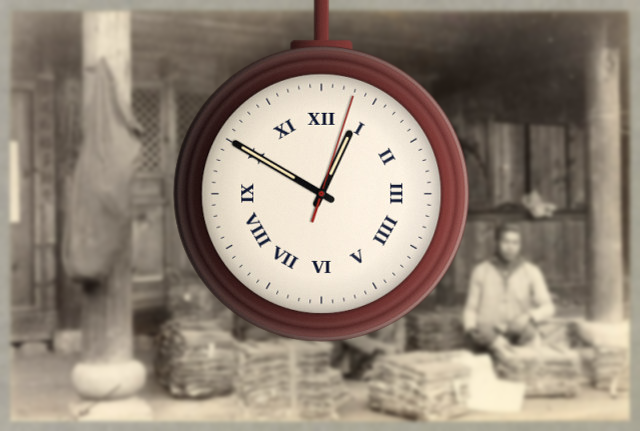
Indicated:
12.50.03
